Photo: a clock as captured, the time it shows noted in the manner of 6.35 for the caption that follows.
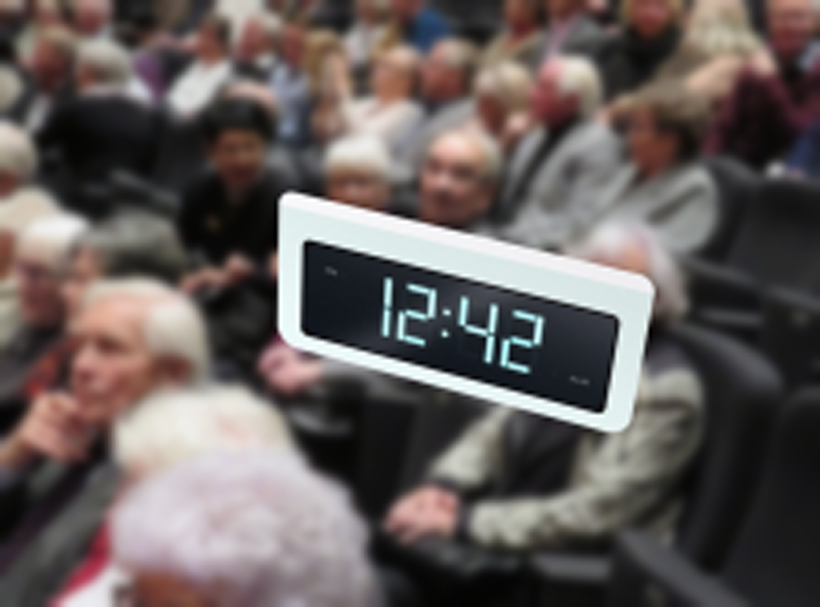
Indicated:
12.42
